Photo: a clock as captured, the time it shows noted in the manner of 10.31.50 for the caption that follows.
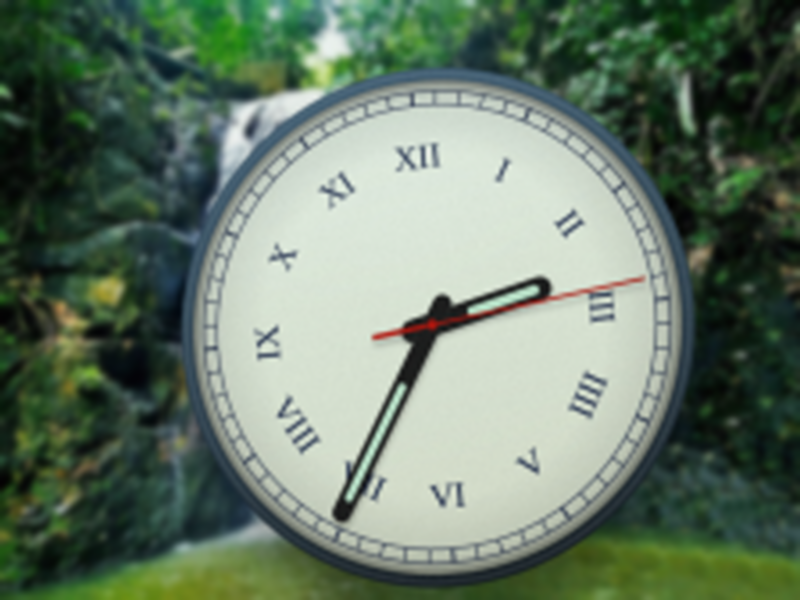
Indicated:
2.35.14
